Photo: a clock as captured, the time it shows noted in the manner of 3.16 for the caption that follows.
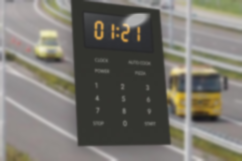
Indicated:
1.21
